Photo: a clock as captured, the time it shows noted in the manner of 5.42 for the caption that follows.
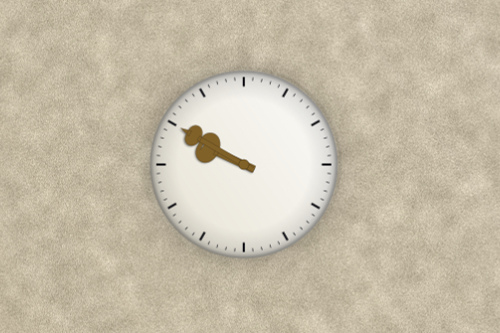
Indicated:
9.50
